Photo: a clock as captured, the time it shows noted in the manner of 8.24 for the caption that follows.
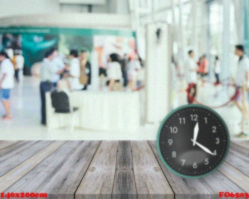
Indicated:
12.21
